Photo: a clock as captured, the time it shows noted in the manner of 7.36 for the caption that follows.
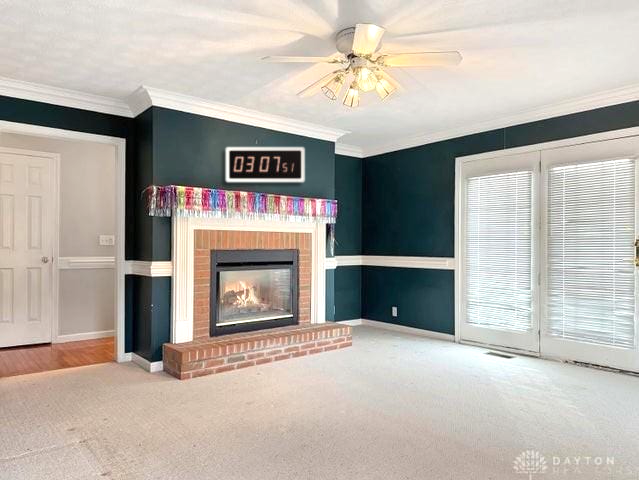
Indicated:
3.07
